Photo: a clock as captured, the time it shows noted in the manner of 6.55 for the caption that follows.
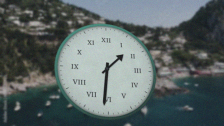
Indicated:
1.31
